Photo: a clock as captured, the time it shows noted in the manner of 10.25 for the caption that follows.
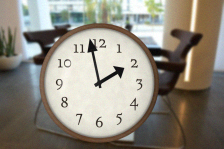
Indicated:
1.58
